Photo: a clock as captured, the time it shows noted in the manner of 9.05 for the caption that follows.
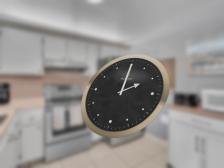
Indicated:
2.00
